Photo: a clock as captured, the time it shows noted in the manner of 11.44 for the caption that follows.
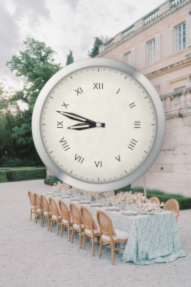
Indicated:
8.48
